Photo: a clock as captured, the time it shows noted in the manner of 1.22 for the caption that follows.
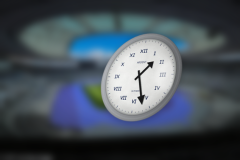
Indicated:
1.27
